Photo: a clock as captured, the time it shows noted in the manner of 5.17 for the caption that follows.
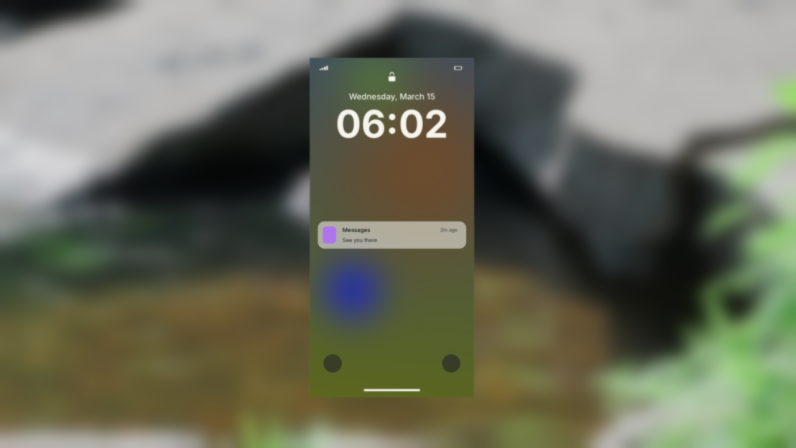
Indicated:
6.02
